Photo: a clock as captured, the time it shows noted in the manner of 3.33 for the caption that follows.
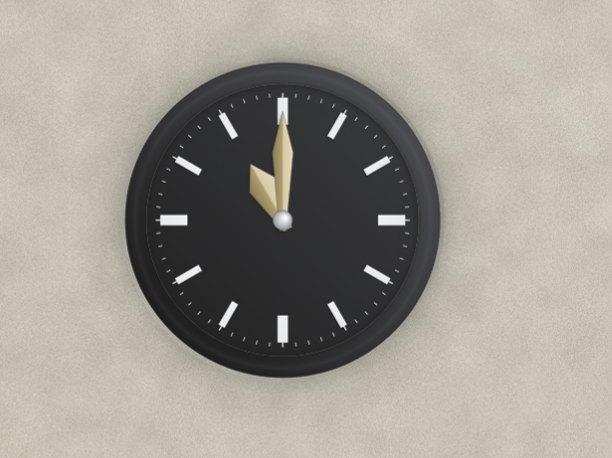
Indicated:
11.00
